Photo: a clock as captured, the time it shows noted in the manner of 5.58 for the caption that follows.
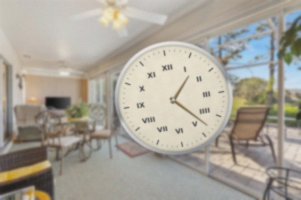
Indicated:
1.23
